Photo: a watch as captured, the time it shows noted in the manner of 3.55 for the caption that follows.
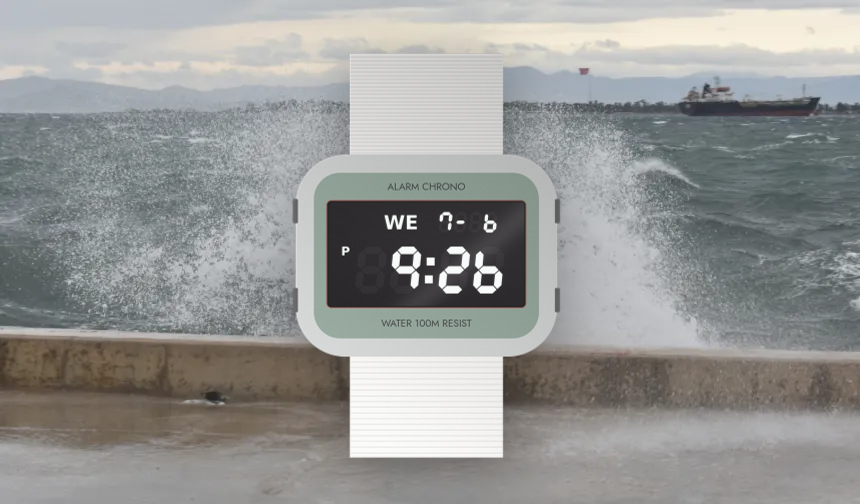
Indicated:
9.26
